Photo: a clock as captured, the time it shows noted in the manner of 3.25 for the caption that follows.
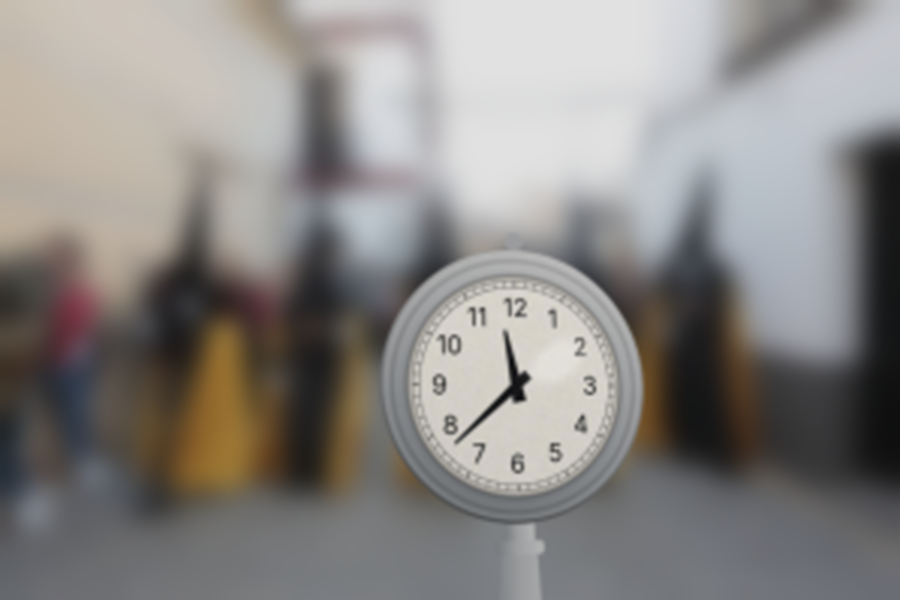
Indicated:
11.38
